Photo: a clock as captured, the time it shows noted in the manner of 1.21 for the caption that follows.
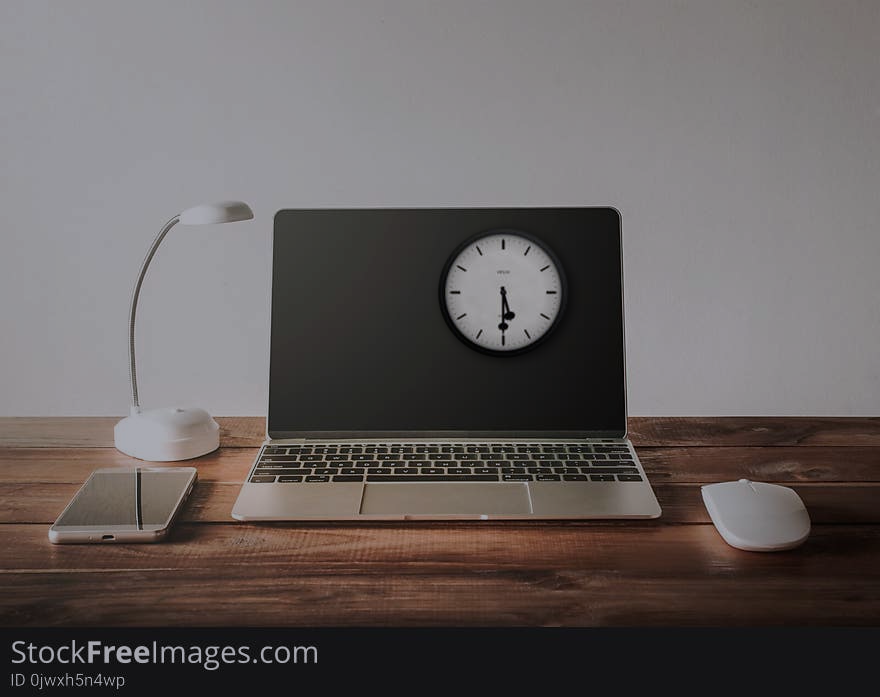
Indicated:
5.30
